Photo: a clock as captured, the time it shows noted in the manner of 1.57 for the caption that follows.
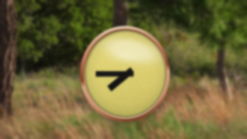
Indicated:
7.45
